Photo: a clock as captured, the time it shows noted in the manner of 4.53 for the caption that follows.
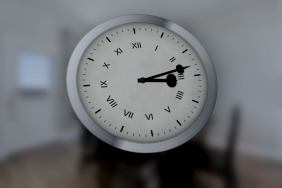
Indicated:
3.13
